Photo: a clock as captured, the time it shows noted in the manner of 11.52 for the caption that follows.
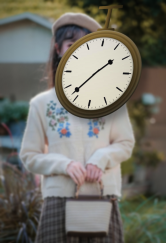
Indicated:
1.37
